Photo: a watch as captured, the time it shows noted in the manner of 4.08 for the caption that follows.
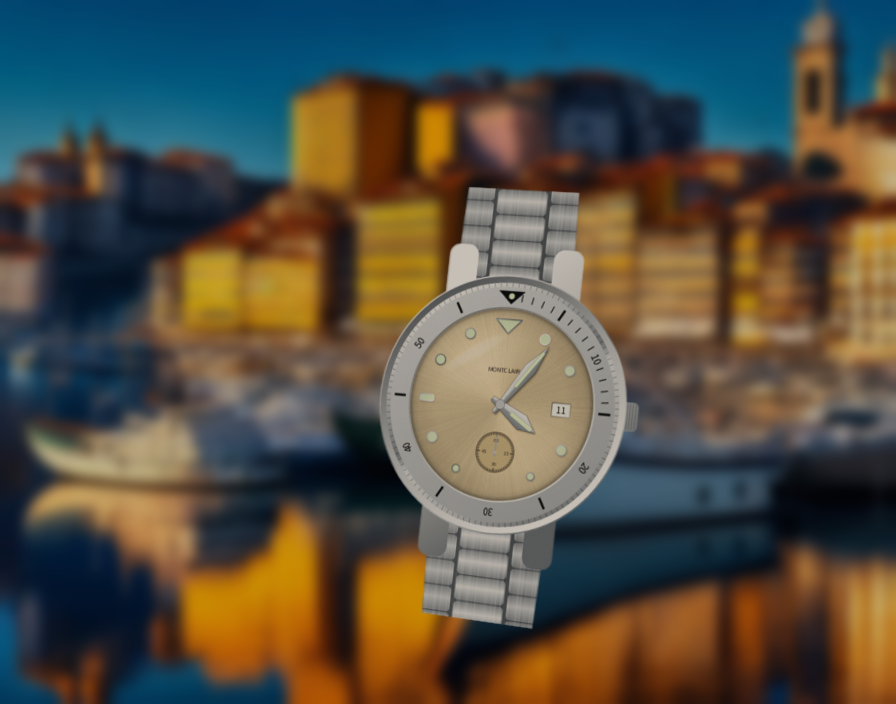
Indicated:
4.06
